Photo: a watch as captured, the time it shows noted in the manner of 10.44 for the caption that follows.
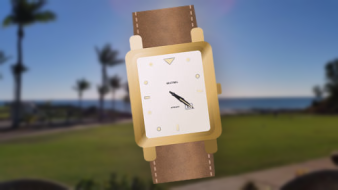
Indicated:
4.22
